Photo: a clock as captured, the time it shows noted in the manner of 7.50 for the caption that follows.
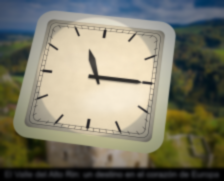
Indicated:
11.15
